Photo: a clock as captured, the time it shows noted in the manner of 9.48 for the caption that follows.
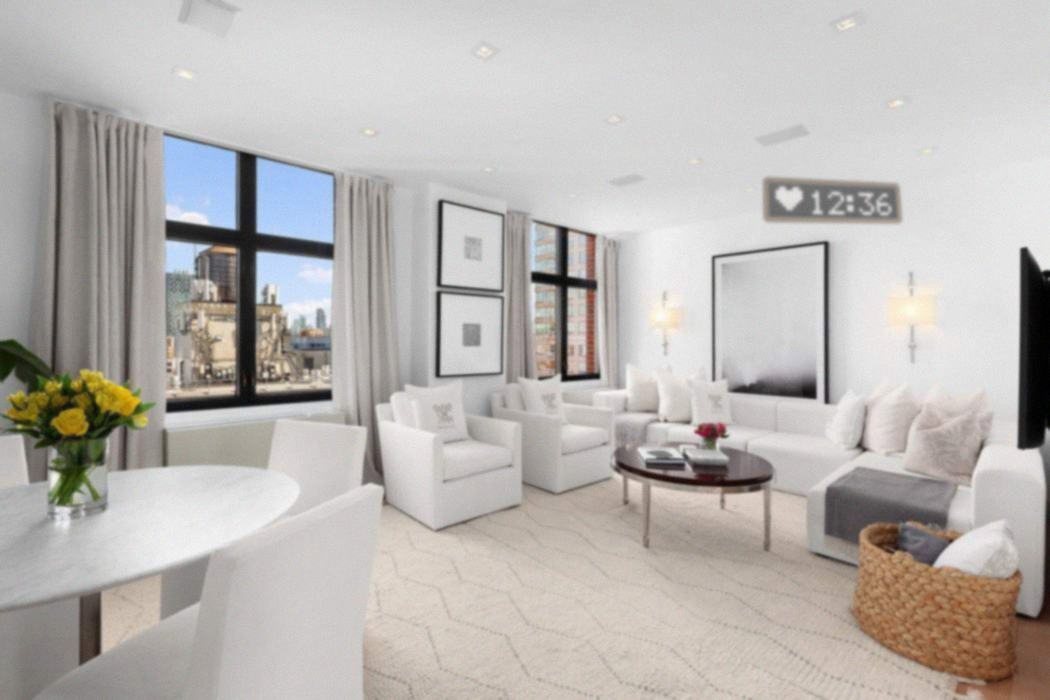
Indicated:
12.36
